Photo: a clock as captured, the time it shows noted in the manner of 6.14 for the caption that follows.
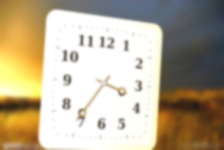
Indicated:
3.36
